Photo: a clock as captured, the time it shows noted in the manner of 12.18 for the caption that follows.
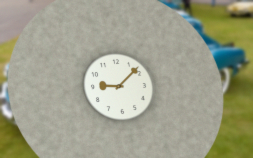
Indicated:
9.08
